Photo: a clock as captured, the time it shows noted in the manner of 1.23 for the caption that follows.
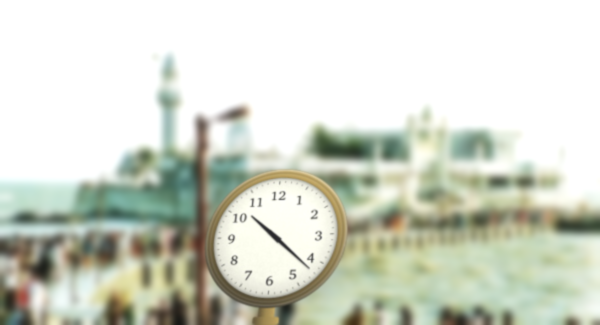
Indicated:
10.22
